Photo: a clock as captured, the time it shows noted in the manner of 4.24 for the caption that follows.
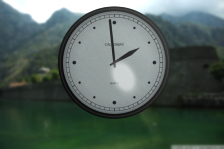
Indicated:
1.59
